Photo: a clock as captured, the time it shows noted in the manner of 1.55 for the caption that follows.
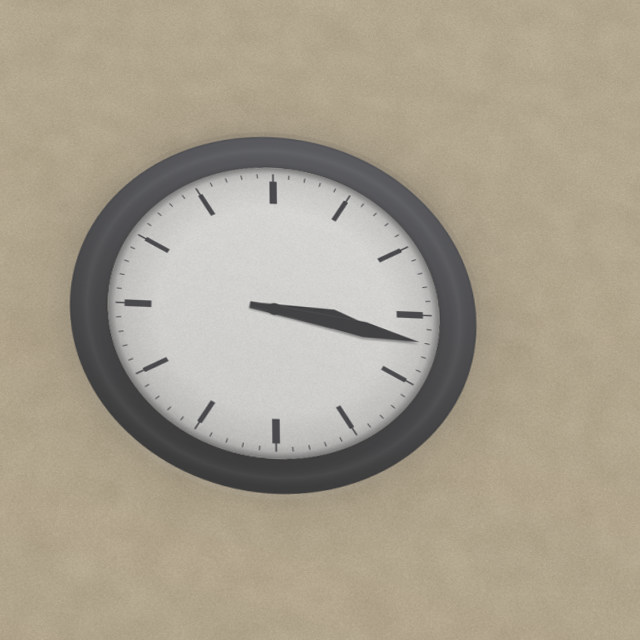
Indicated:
3.17
